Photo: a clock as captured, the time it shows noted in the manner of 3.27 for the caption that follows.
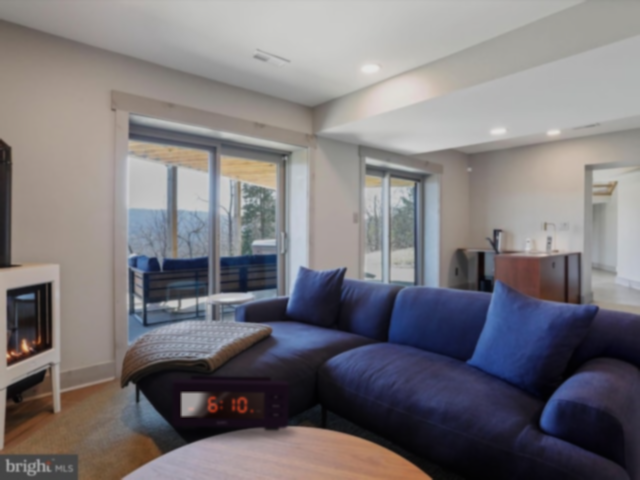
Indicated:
6.10
